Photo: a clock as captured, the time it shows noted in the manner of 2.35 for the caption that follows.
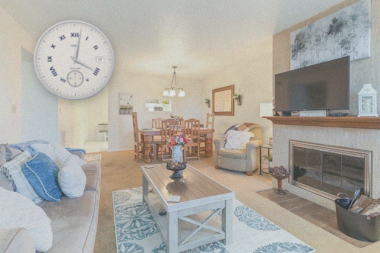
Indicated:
4.02
